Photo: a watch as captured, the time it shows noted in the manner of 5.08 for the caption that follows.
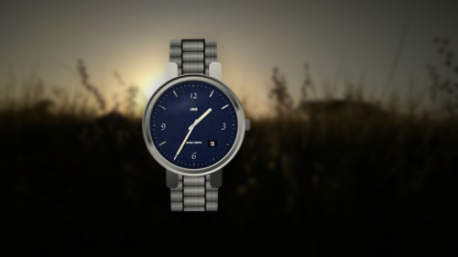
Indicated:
1.35
